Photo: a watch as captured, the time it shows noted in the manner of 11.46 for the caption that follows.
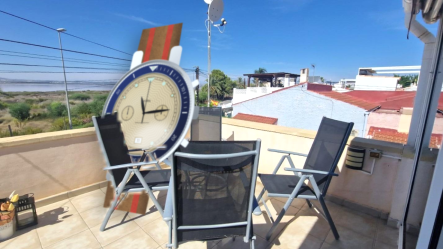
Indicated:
11.14
